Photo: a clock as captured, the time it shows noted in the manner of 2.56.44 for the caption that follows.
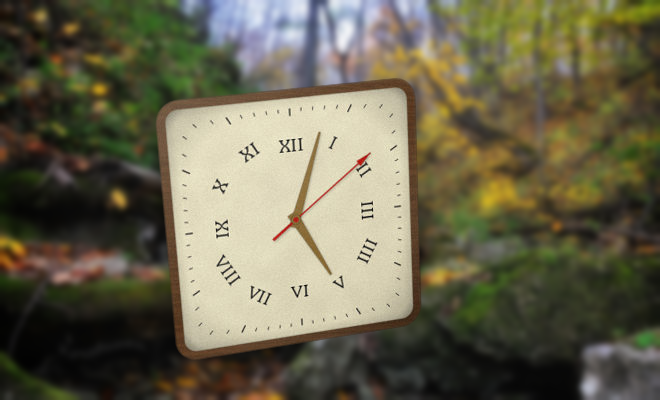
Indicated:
5.03.09
